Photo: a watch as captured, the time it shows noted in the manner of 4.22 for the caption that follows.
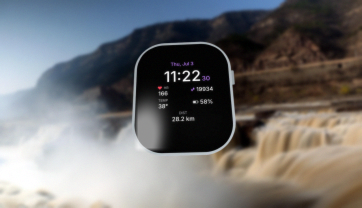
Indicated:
11.22
